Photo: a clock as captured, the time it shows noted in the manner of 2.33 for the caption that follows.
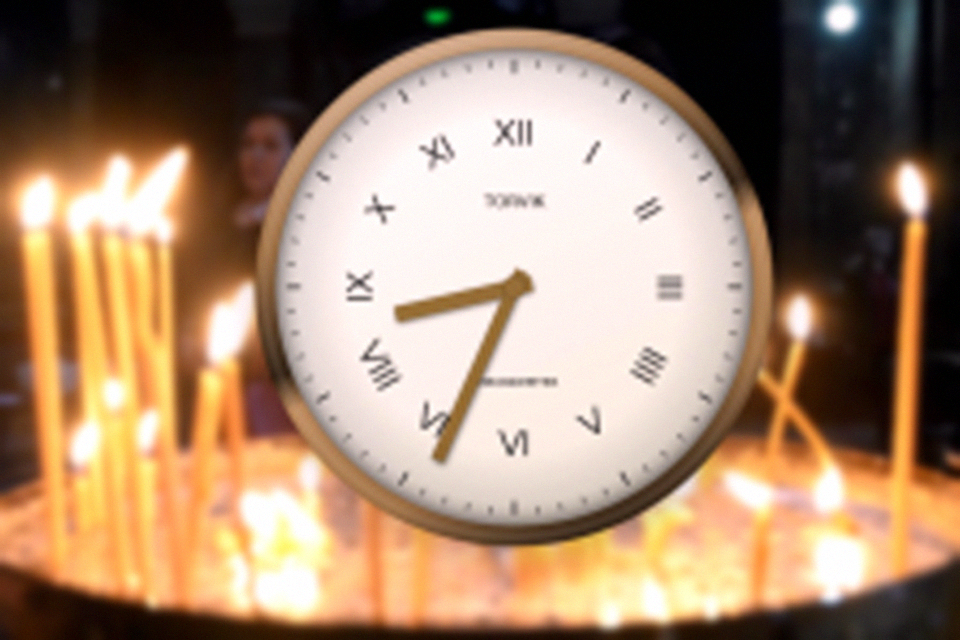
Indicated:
8.34
